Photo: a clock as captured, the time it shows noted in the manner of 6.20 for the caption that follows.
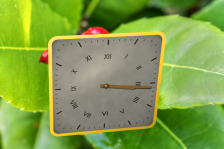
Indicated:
3.16
